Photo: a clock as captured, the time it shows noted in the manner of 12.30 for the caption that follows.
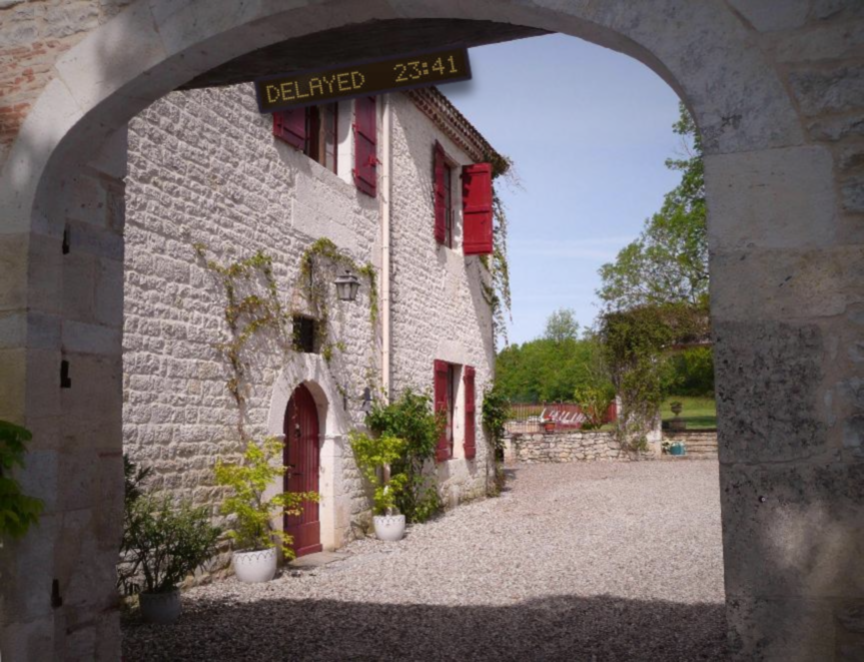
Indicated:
23.41
